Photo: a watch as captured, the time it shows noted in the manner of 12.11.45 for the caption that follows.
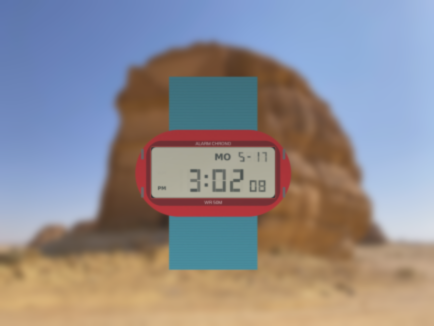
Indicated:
3.02.08
